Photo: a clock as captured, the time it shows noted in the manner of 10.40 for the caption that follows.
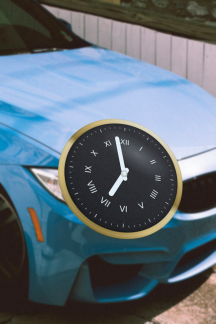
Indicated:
6.58
